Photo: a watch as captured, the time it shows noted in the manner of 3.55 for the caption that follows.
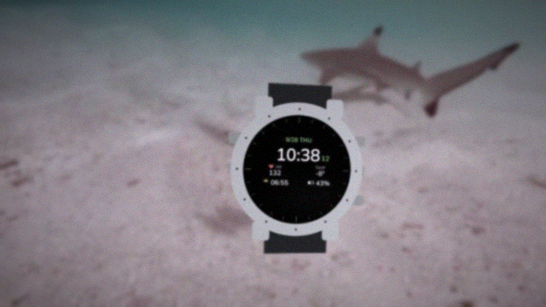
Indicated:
10.38
